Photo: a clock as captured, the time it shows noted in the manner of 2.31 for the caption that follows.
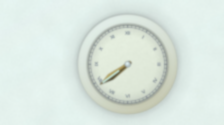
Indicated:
7.39
